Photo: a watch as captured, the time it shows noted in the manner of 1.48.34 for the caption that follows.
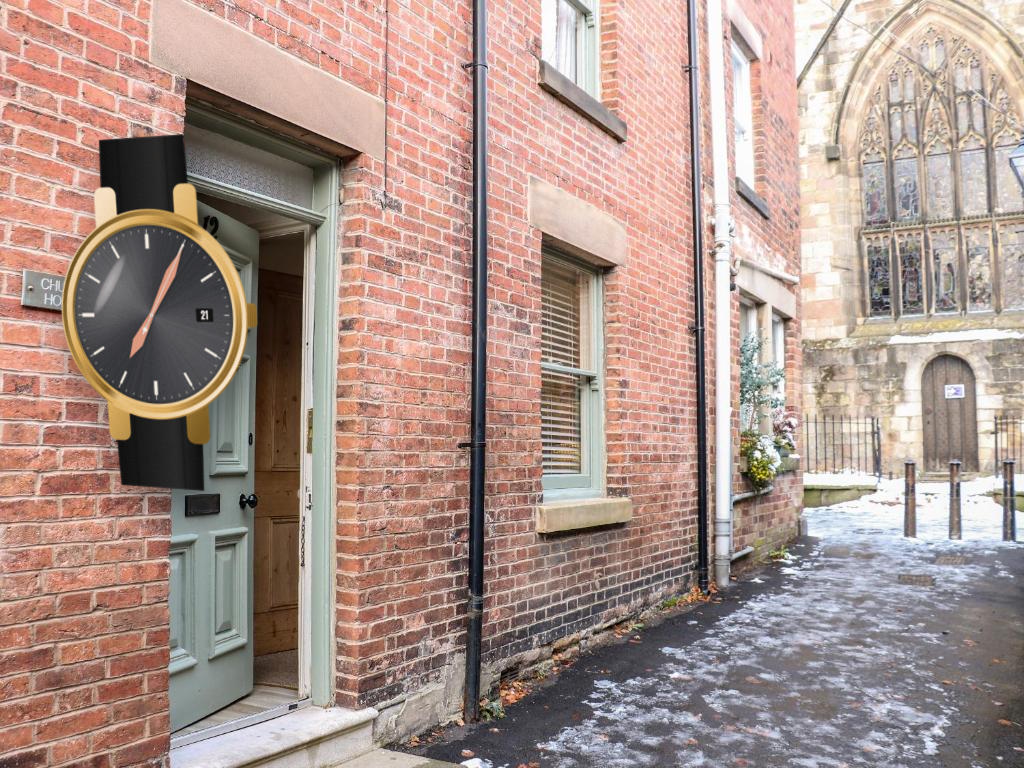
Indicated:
7.05.05
